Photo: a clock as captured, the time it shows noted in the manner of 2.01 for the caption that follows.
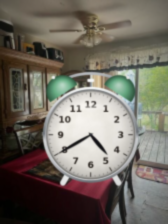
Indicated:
4.40
